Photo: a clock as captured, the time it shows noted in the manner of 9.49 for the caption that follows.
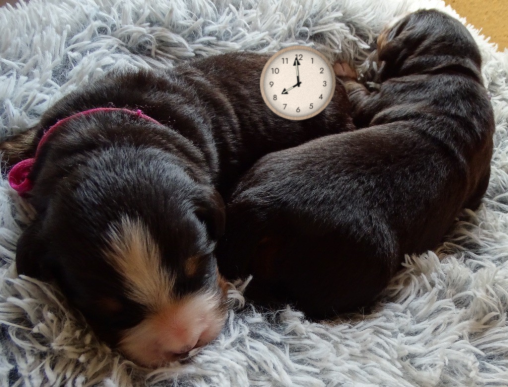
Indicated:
7.59
